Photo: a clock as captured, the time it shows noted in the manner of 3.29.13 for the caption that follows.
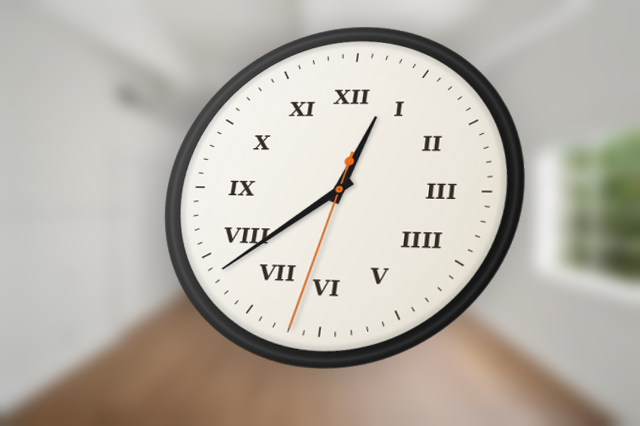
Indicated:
12.38.32
